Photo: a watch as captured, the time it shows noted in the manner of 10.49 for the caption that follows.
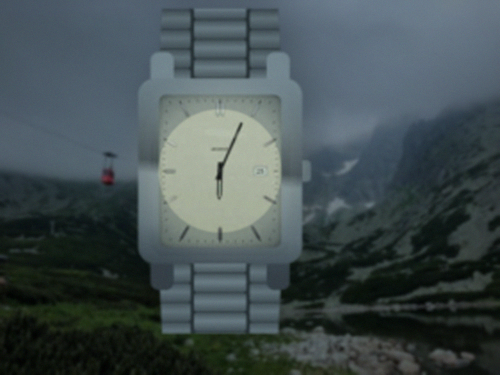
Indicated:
6.04
